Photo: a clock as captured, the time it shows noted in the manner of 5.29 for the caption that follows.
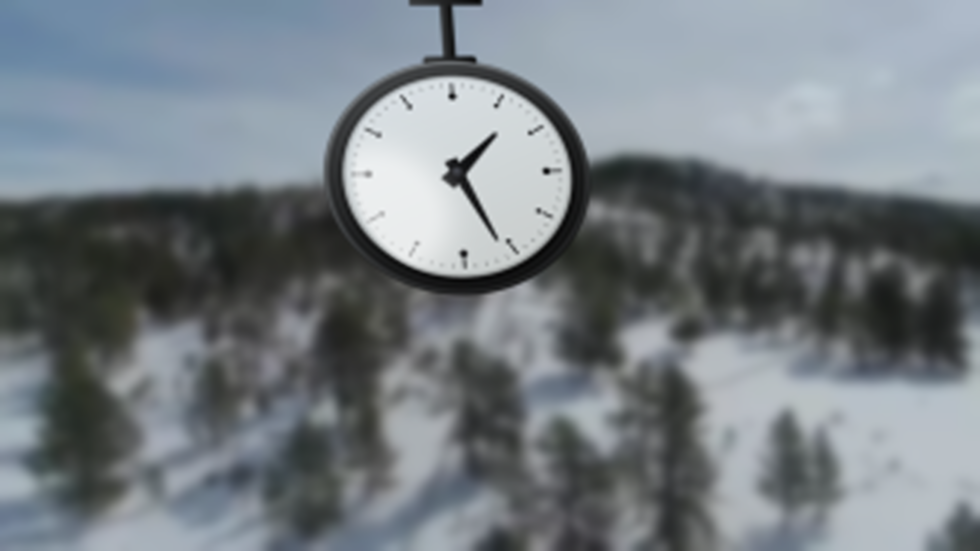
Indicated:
1.26
